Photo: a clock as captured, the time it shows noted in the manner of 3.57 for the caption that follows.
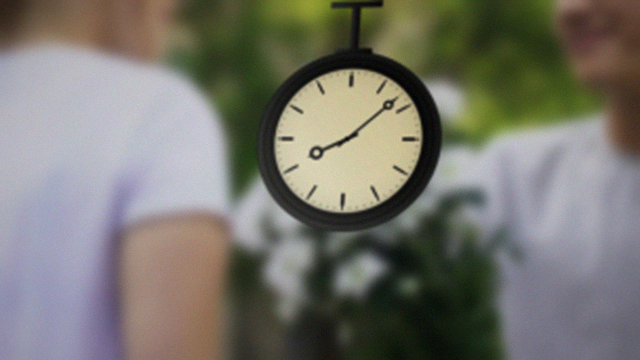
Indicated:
8.08
